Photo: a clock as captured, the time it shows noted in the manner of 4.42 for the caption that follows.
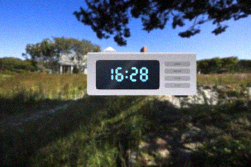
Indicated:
16.28
